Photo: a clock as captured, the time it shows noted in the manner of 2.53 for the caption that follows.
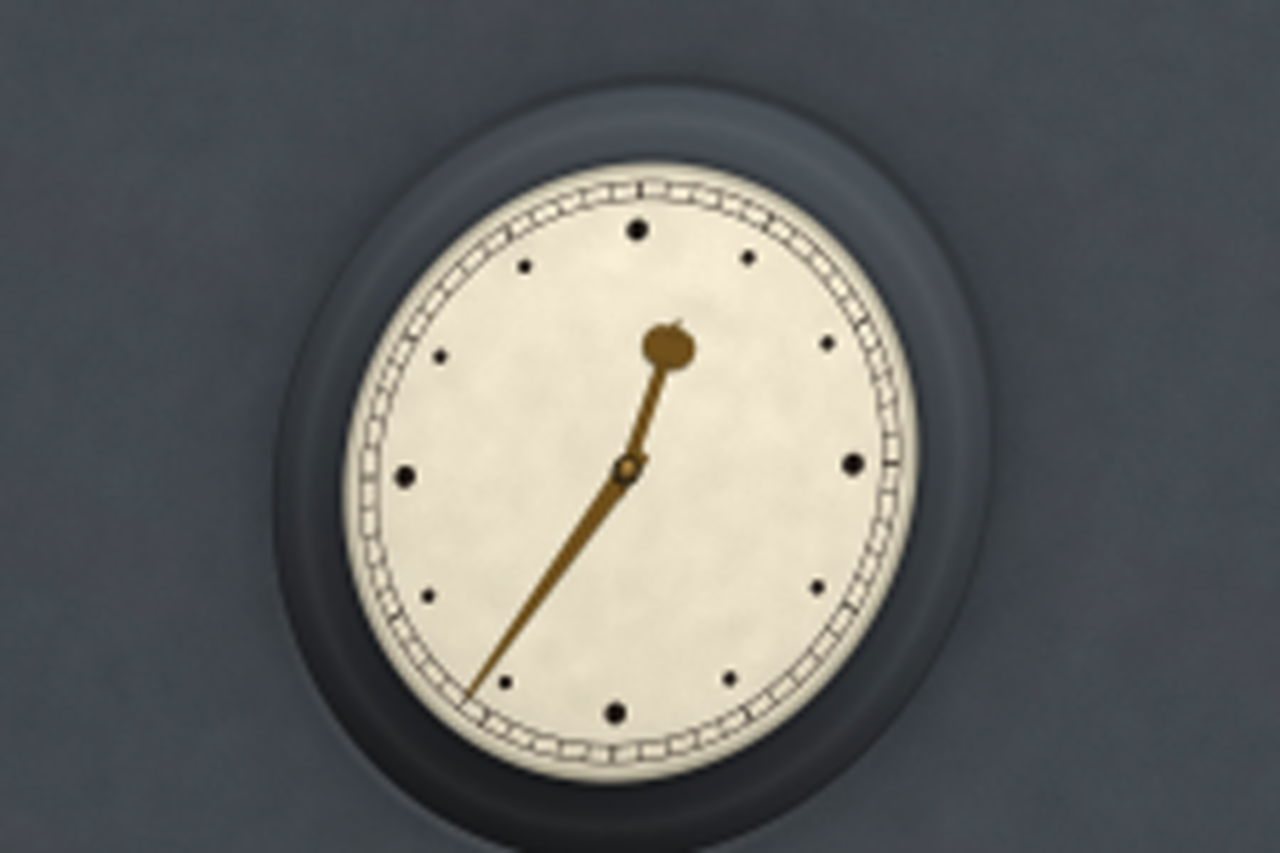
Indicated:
12.36
